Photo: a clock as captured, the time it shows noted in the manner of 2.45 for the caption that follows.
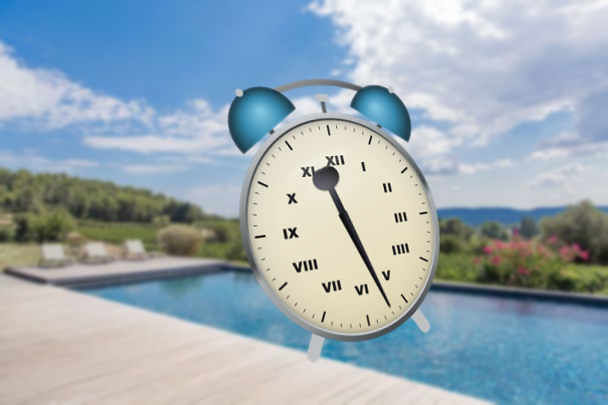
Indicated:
11.27
